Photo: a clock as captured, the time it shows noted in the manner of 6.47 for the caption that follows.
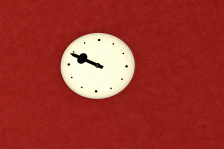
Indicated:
9.49
